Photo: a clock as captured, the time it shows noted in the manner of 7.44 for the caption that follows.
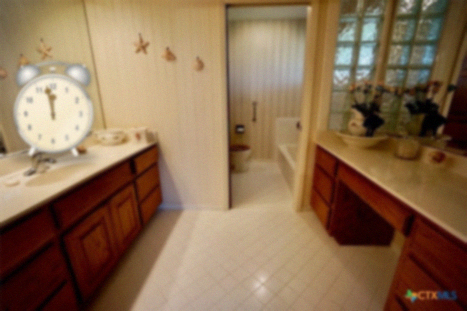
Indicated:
11.58
